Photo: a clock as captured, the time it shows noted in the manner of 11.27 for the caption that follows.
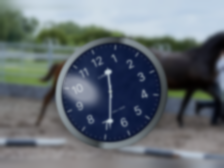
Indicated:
12.34
